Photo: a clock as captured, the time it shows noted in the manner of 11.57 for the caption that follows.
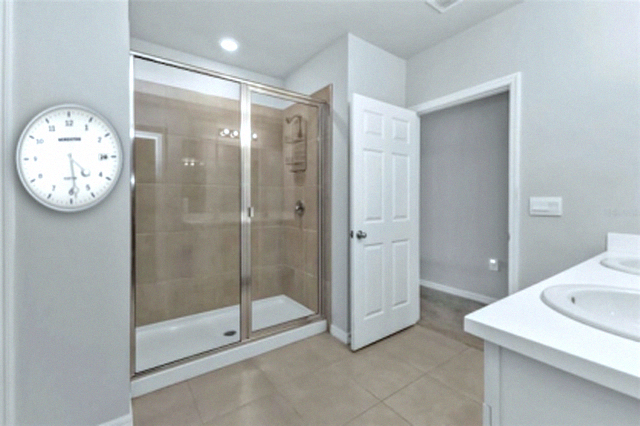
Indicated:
4.29
